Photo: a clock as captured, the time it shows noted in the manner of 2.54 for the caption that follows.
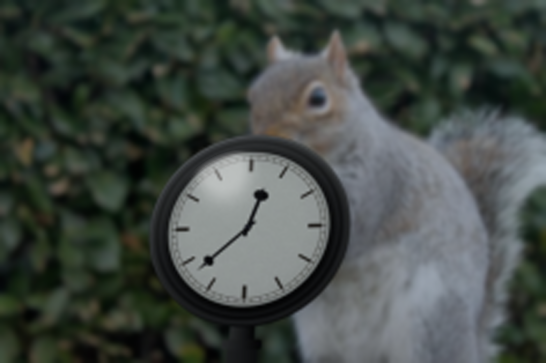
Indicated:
12.38
